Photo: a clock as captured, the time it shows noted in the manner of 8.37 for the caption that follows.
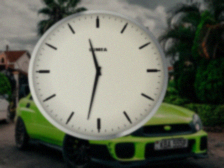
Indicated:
11.32
